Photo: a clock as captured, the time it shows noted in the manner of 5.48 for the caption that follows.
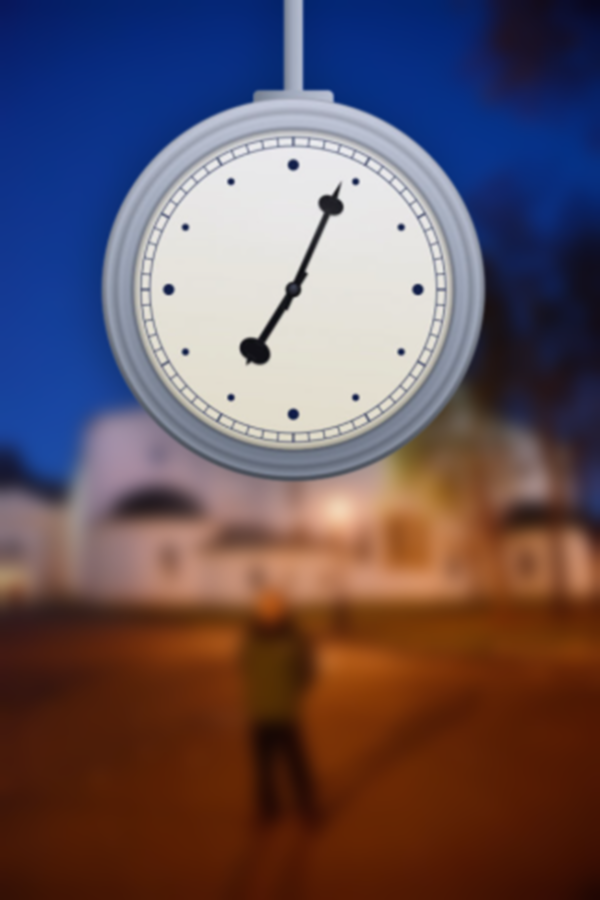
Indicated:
7.04
